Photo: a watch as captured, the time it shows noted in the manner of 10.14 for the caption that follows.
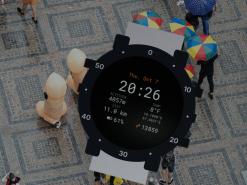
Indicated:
20.26
